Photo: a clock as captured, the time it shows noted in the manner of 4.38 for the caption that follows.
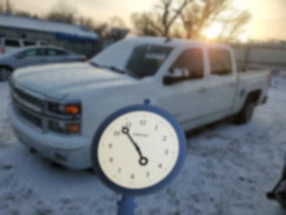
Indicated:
4.53
